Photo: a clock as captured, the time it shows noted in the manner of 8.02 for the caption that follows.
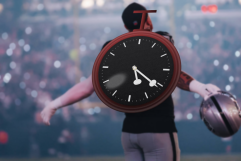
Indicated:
5.21
